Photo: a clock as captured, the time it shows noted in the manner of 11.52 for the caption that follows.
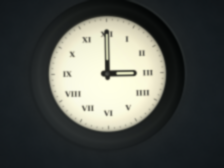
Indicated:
3.00
